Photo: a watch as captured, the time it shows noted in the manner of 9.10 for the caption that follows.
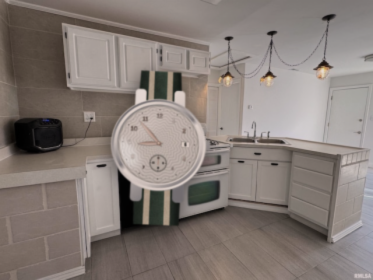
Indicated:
8.53
